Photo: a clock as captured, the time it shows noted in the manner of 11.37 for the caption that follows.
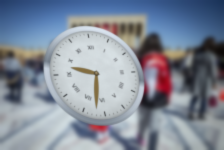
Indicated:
9.32
